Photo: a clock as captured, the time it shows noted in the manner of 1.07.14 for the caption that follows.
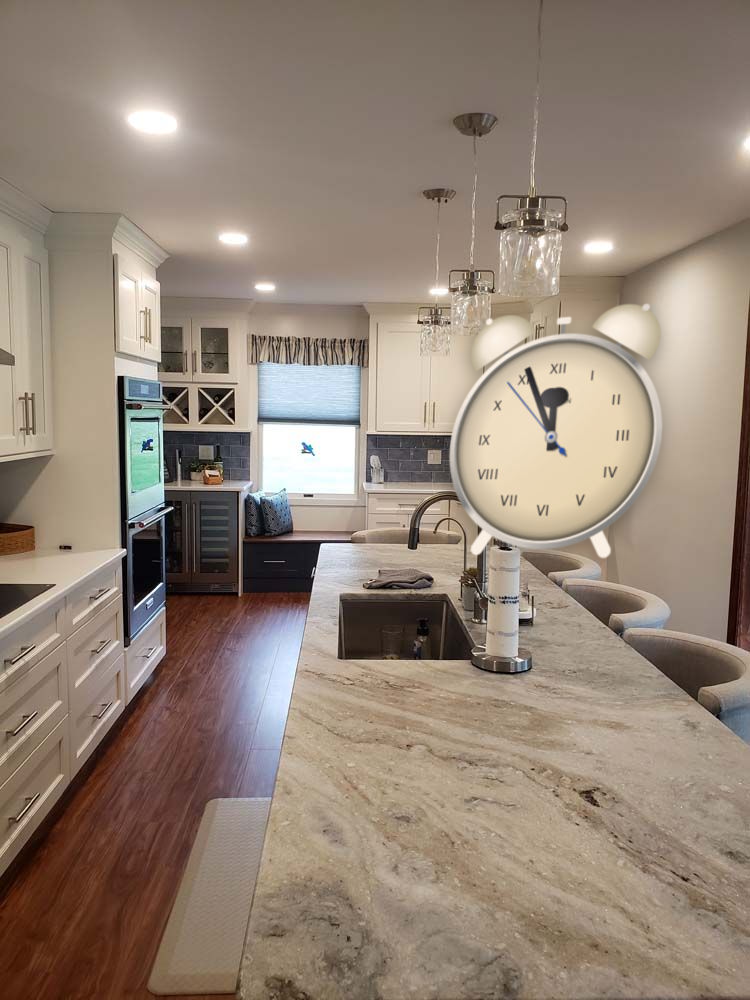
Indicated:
11.55.53
